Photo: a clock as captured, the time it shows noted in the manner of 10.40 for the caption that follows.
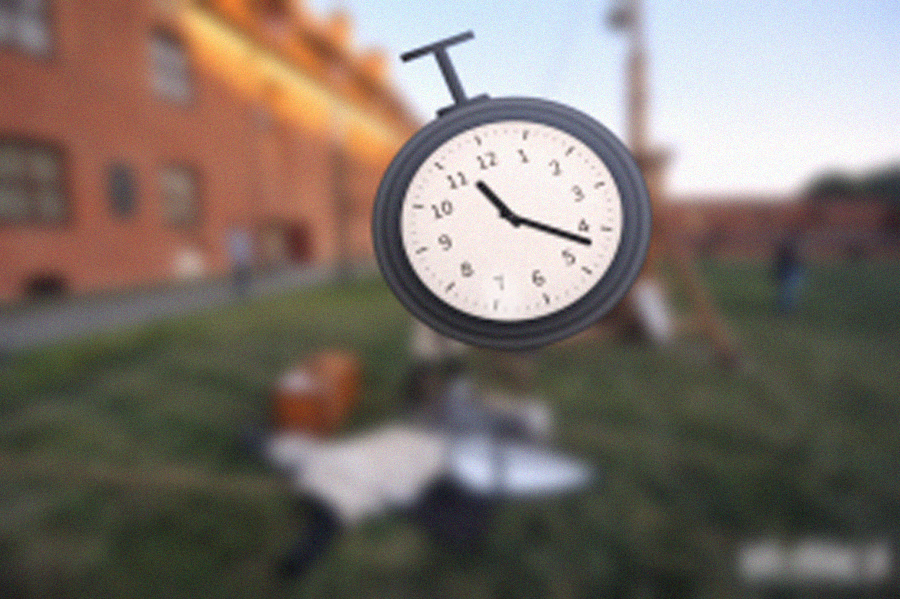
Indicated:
11.22
